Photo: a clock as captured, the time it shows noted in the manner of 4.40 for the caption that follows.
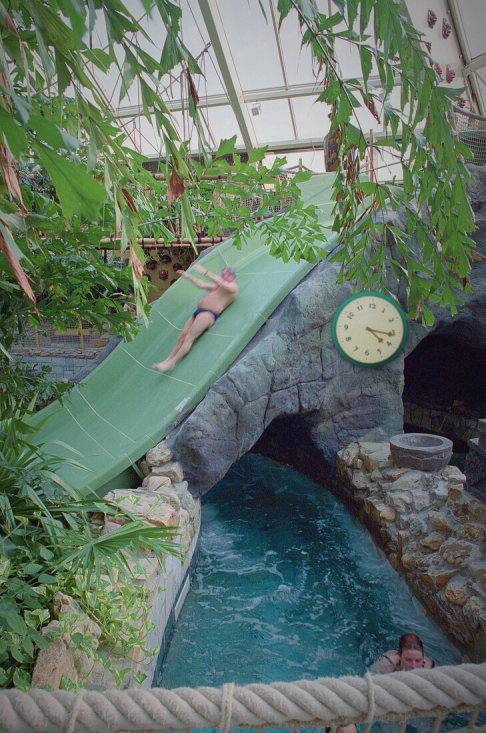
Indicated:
4.16
